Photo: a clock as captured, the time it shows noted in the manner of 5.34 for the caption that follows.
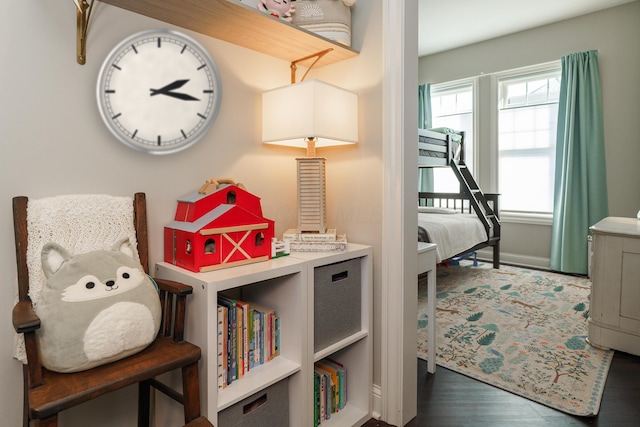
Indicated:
2.17
